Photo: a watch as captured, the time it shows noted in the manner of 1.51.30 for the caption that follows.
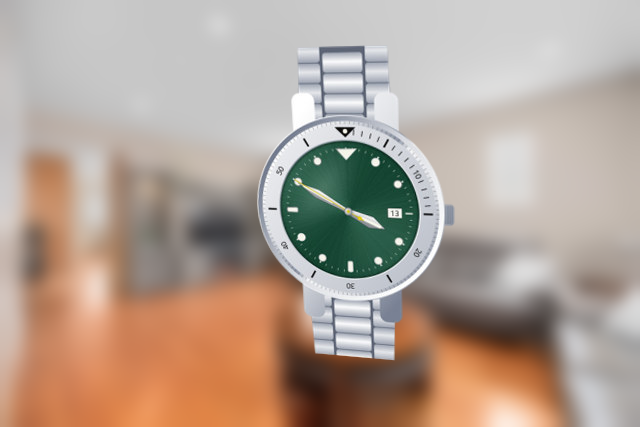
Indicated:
3.49.50
